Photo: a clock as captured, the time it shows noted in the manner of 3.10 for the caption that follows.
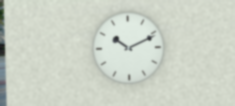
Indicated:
10.11
